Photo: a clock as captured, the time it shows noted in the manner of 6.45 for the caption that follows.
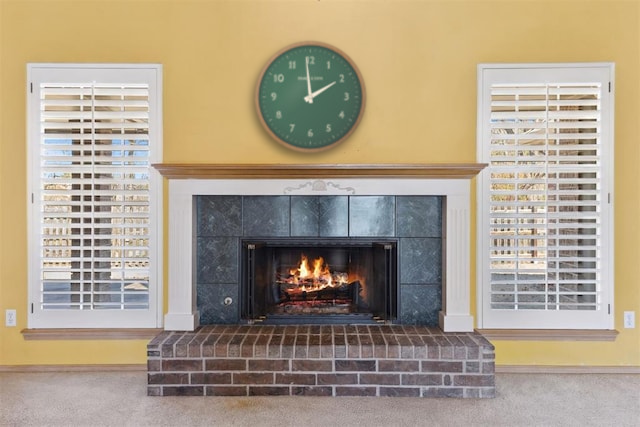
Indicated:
1.59
